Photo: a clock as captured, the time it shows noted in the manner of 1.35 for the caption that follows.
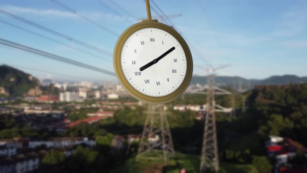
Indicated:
8.10
